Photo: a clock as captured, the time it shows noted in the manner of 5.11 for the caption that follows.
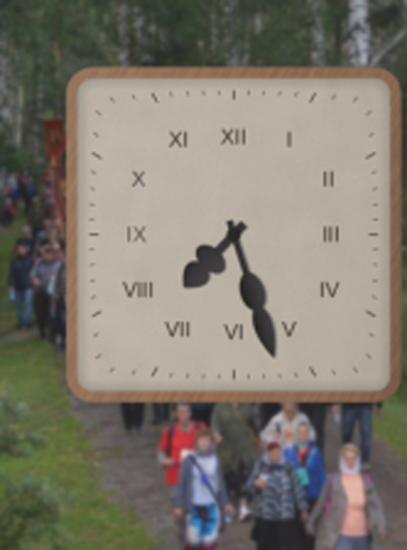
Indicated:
7.27
